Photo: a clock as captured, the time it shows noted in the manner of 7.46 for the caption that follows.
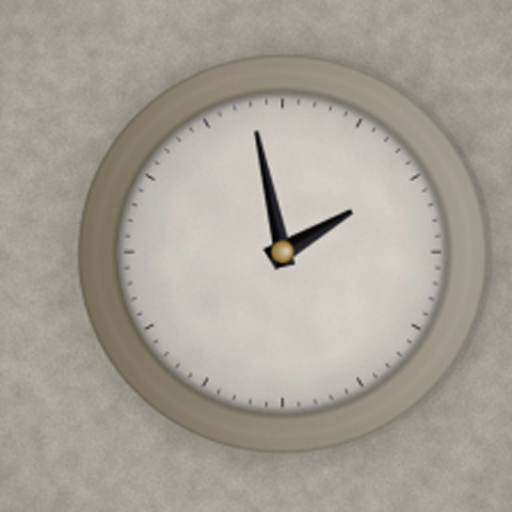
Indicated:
1.58
